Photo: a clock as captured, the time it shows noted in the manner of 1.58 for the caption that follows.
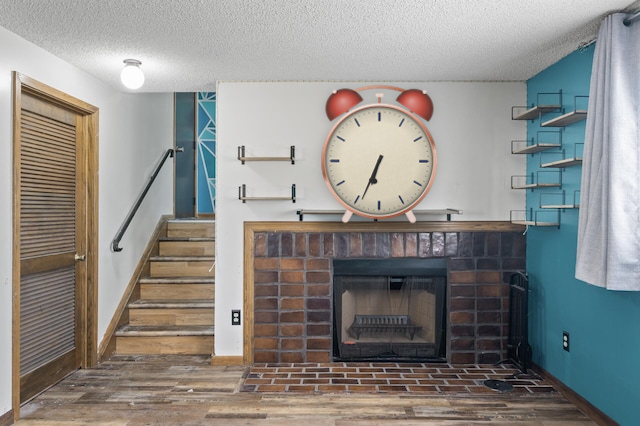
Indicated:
6.34
